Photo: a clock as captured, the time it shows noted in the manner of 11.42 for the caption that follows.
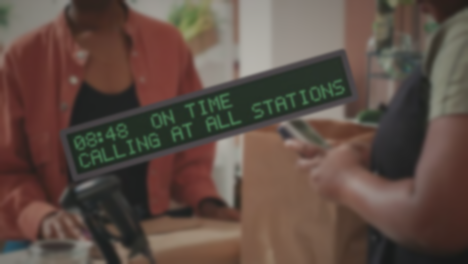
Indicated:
8.48
